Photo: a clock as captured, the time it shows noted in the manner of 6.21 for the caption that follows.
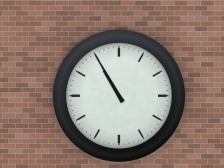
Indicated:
10.55
